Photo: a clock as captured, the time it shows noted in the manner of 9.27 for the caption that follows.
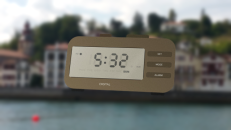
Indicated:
5.32
